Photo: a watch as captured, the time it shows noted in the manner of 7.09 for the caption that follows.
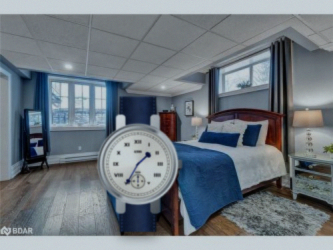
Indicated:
1.35
